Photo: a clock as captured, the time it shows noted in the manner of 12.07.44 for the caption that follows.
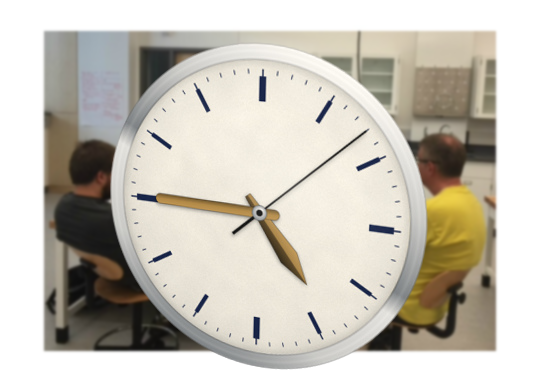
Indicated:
4.45.08
